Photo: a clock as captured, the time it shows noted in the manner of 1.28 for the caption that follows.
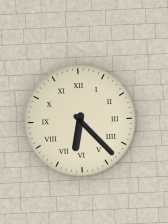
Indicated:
6.23
